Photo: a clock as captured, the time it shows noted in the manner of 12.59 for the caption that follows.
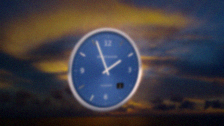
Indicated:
1.56
